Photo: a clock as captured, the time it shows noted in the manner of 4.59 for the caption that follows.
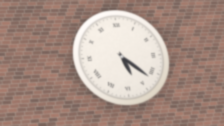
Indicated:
5.22
